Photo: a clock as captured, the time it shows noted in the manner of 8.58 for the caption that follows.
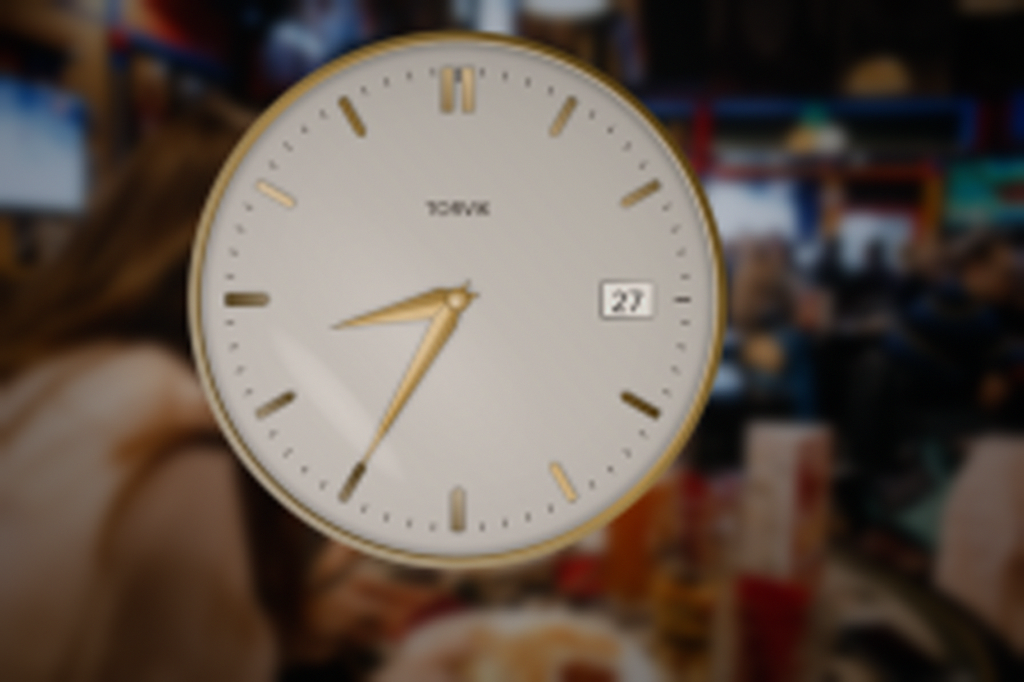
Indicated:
8.35
